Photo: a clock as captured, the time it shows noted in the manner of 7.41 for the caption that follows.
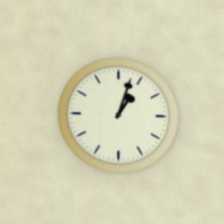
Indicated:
1.03
